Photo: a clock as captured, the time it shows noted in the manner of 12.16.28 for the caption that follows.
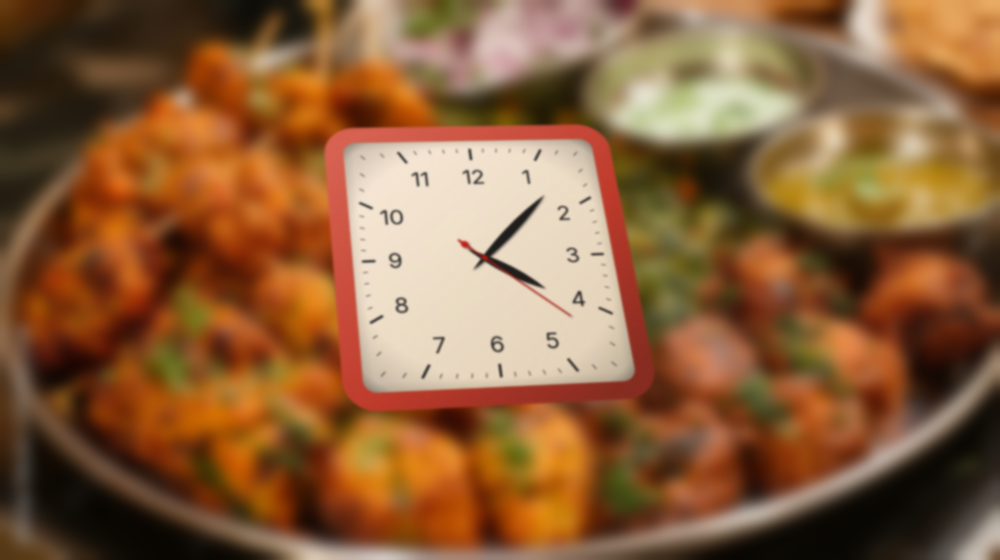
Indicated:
4.07.22
